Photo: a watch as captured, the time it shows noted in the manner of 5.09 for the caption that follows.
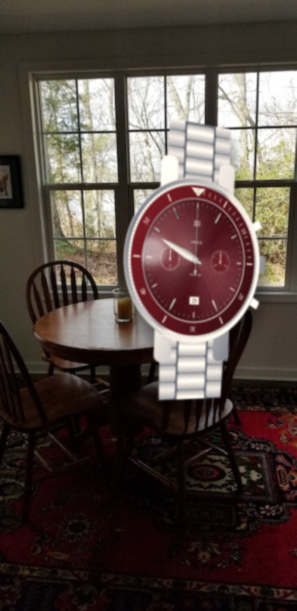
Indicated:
9.49
